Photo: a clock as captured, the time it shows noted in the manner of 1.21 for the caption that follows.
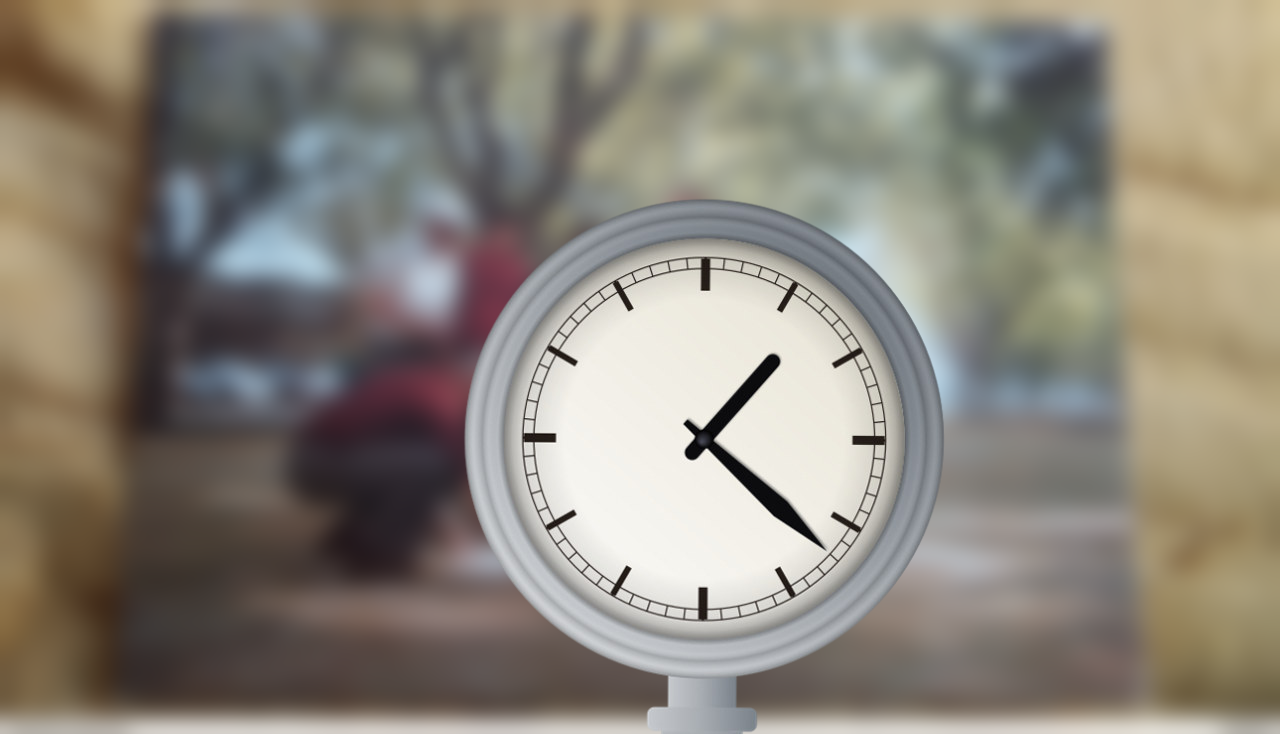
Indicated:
1.22
